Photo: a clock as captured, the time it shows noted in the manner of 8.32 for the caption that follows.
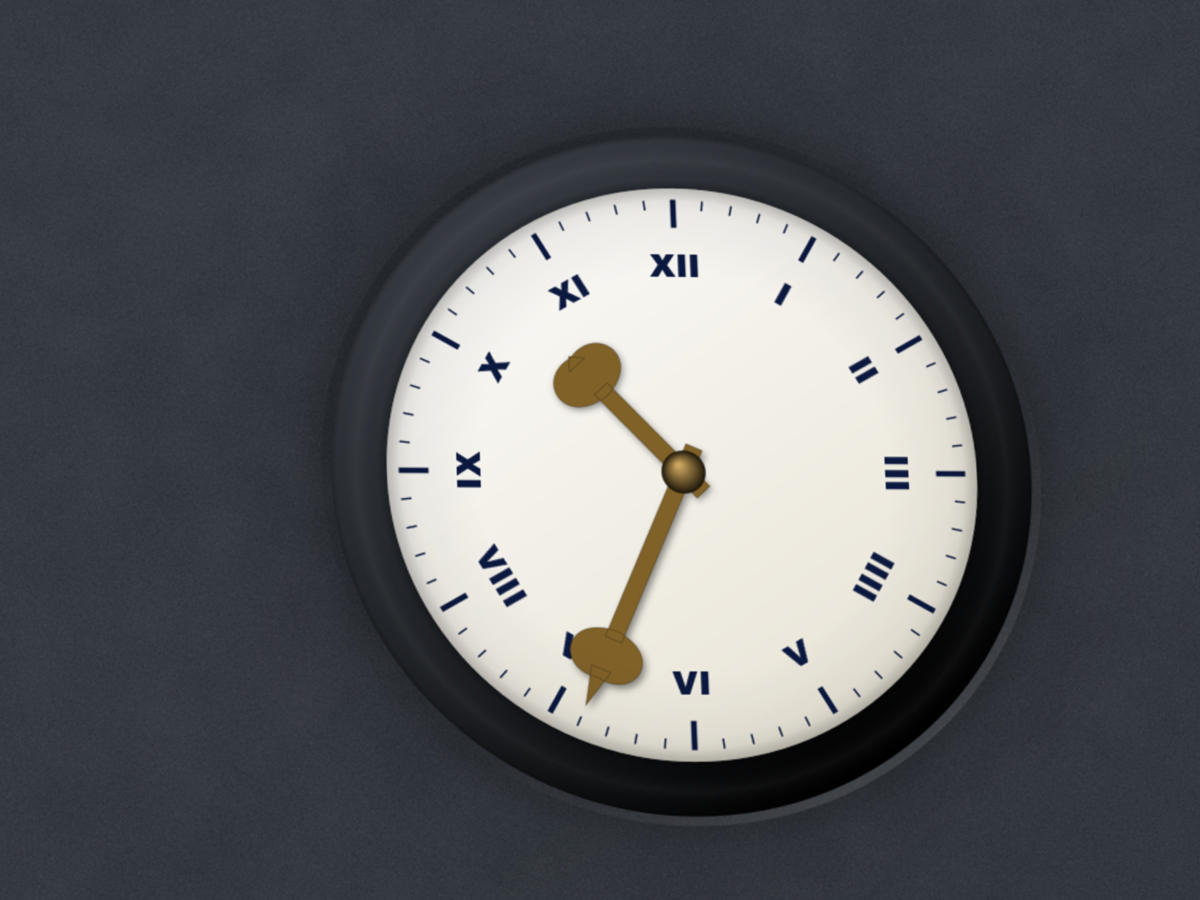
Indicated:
10.34
